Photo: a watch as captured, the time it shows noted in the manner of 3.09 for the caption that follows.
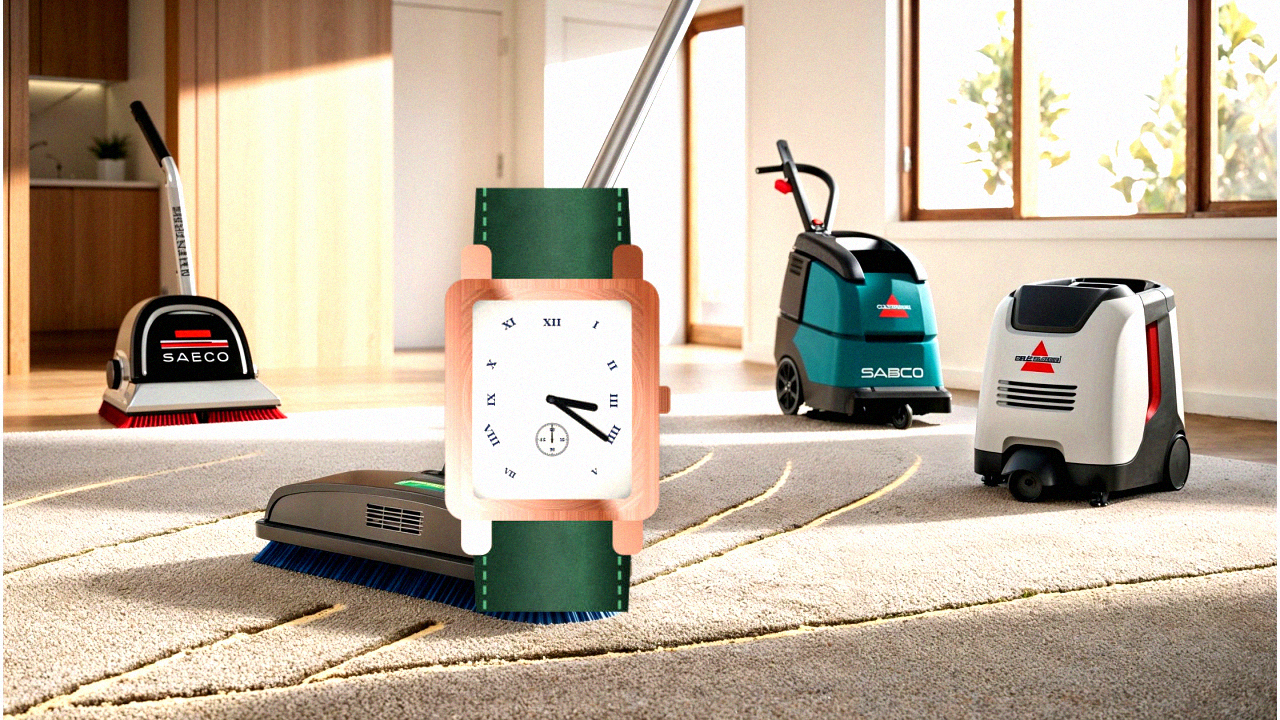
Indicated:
3.21
